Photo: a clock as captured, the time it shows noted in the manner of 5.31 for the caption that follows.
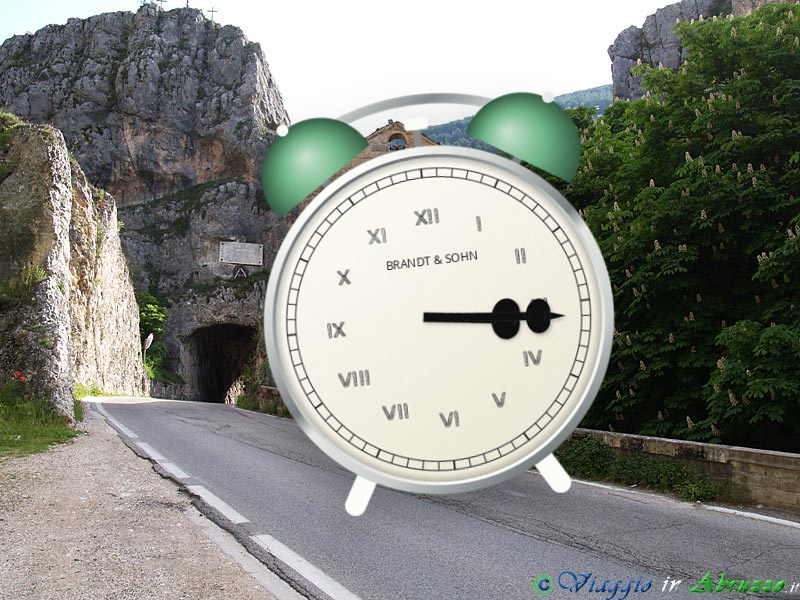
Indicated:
3.16
